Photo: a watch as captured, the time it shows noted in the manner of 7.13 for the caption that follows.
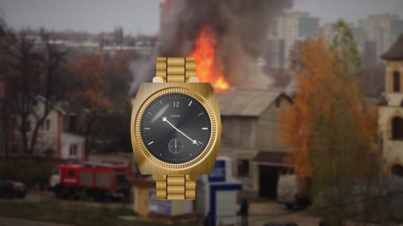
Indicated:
10.21
